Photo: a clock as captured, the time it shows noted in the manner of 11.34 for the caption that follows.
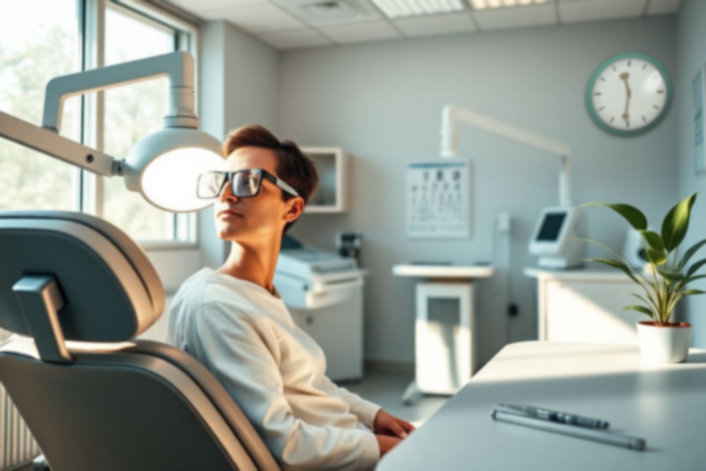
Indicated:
11.31
